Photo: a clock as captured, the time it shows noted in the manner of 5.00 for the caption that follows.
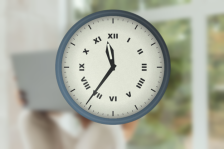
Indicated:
11.36
